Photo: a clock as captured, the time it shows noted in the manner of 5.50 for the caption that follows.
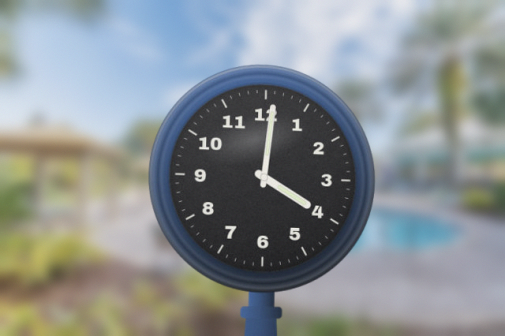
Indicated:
4.01
